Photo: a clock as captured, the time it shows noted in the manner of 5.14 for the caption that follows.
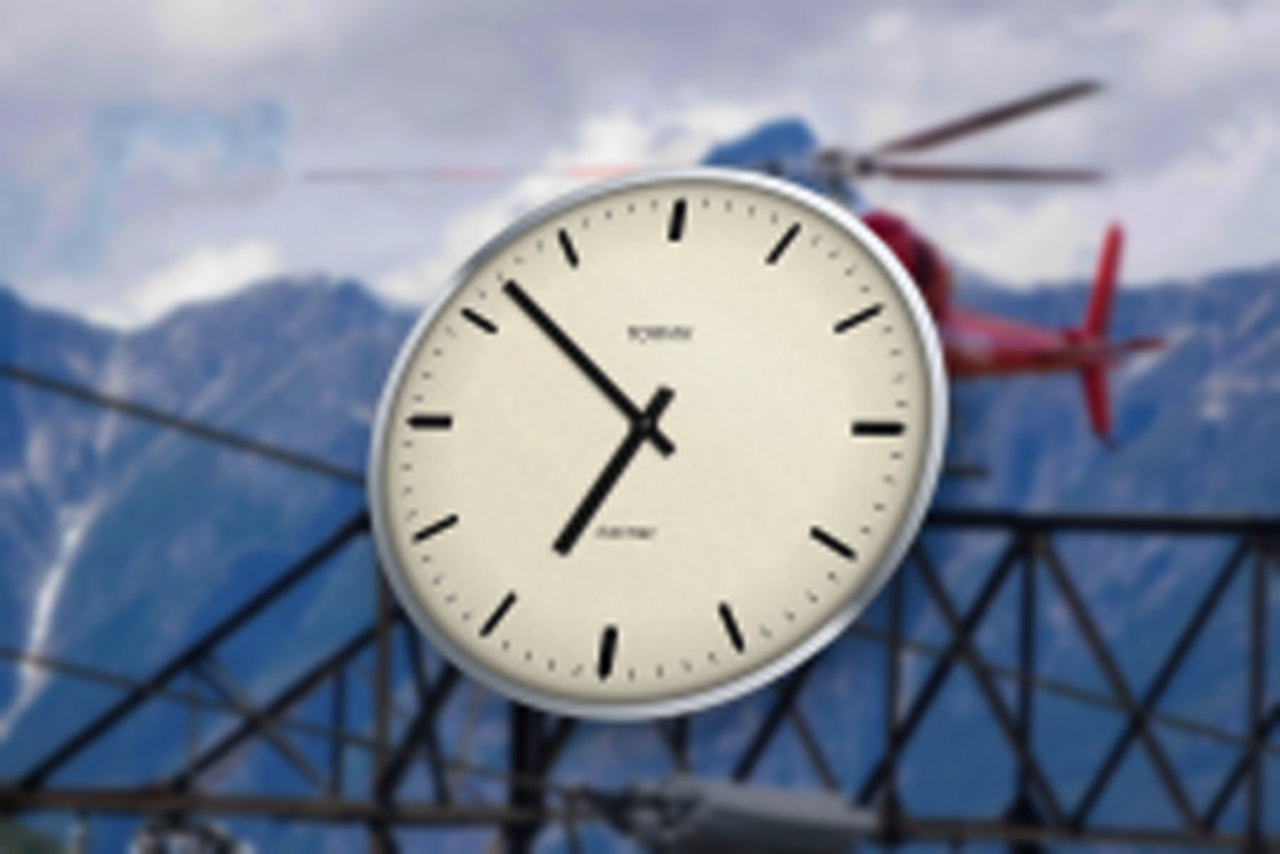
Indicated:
6.52
